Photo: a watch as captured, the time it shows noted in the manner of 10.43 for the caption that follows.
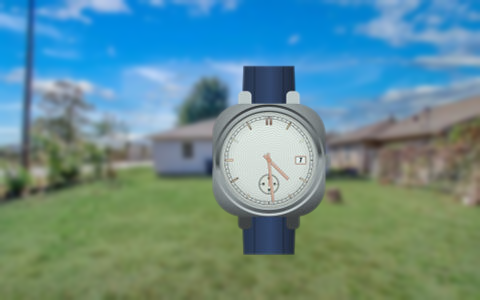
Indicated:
4.29
